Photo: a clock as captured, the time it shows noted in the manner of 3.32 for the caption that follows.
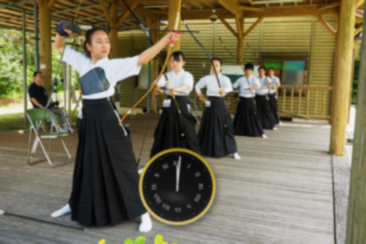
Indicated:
12.01
